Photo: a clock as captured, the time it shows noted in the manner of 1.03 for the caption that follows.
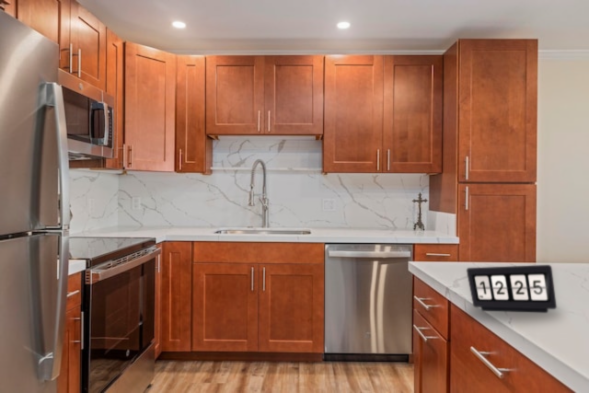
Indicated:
12.25
